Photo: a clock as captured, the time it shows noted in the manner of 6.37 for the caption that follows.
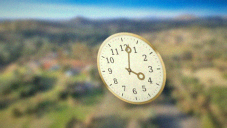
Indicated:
4.02
